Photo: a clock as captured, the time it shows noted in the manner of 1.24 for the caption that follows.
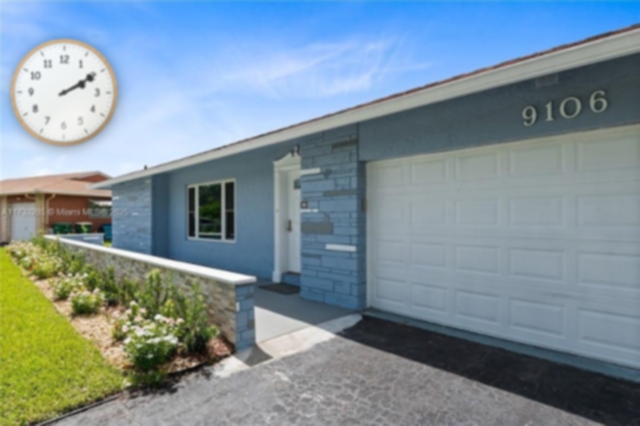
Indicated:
2.10
